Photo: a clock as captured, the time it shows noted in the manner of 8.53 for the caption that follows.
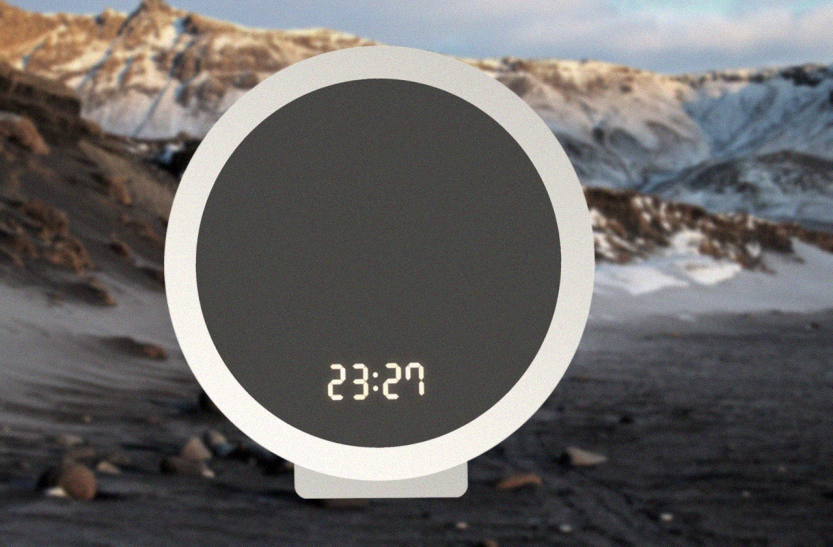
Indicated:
23.27
